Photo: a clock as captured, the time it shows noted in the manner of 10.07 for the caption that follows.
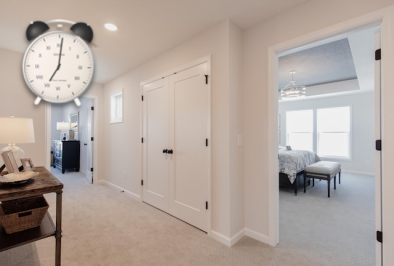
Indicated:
7.01
